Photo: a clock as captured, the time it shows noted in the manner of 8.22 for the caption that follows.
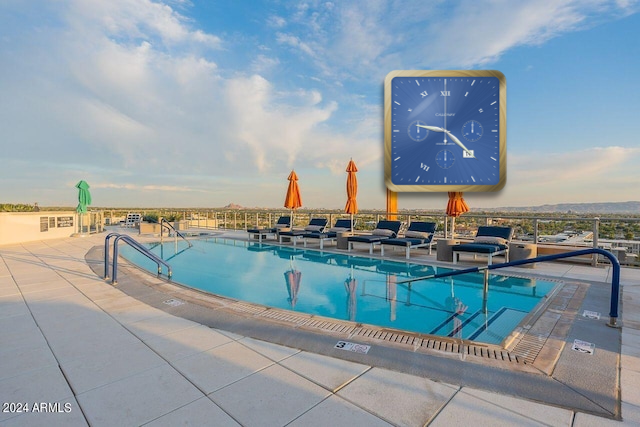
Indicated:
9.22
